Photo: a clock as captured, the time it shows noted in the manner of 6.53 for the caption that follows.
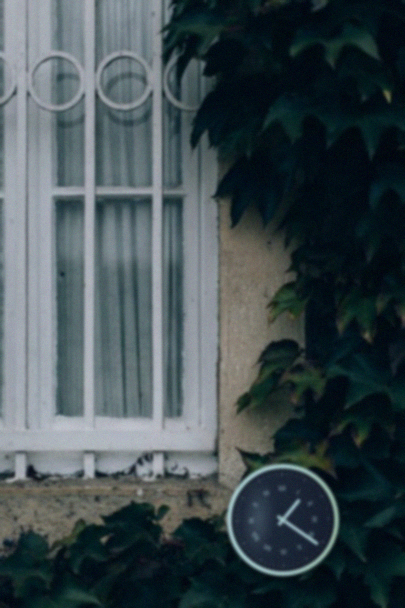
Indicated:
1.21
